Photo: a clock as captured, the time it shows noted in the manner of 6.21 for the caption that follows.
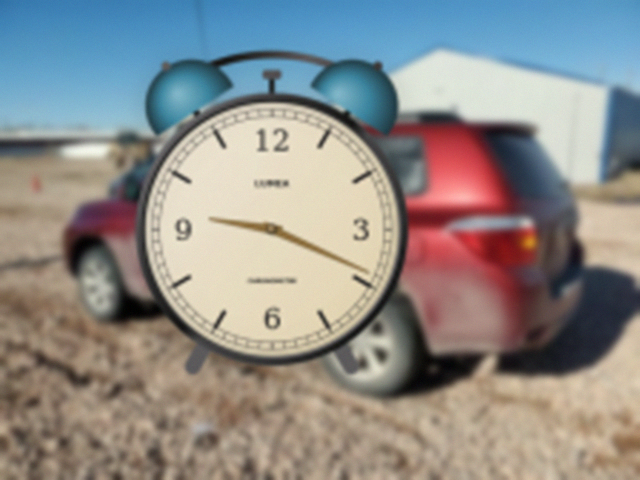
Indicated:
9.19
